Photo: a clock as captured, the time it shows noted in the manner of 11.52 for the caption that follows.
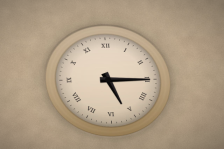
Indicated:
5.15
